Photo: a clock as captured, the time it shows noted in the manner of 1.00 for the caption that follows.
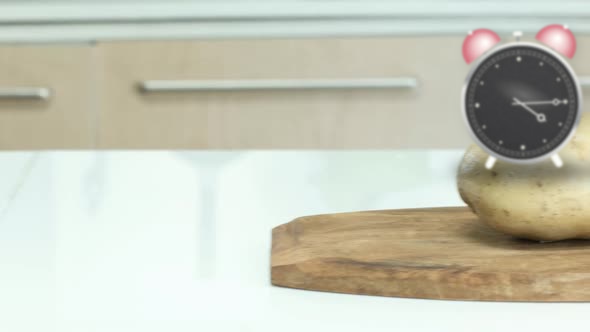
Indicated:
4.15
